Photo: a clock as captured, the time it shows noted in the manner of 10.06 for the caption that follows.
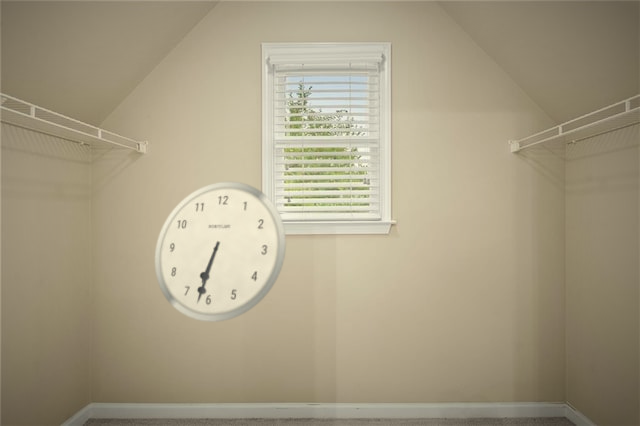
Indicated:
6.32
